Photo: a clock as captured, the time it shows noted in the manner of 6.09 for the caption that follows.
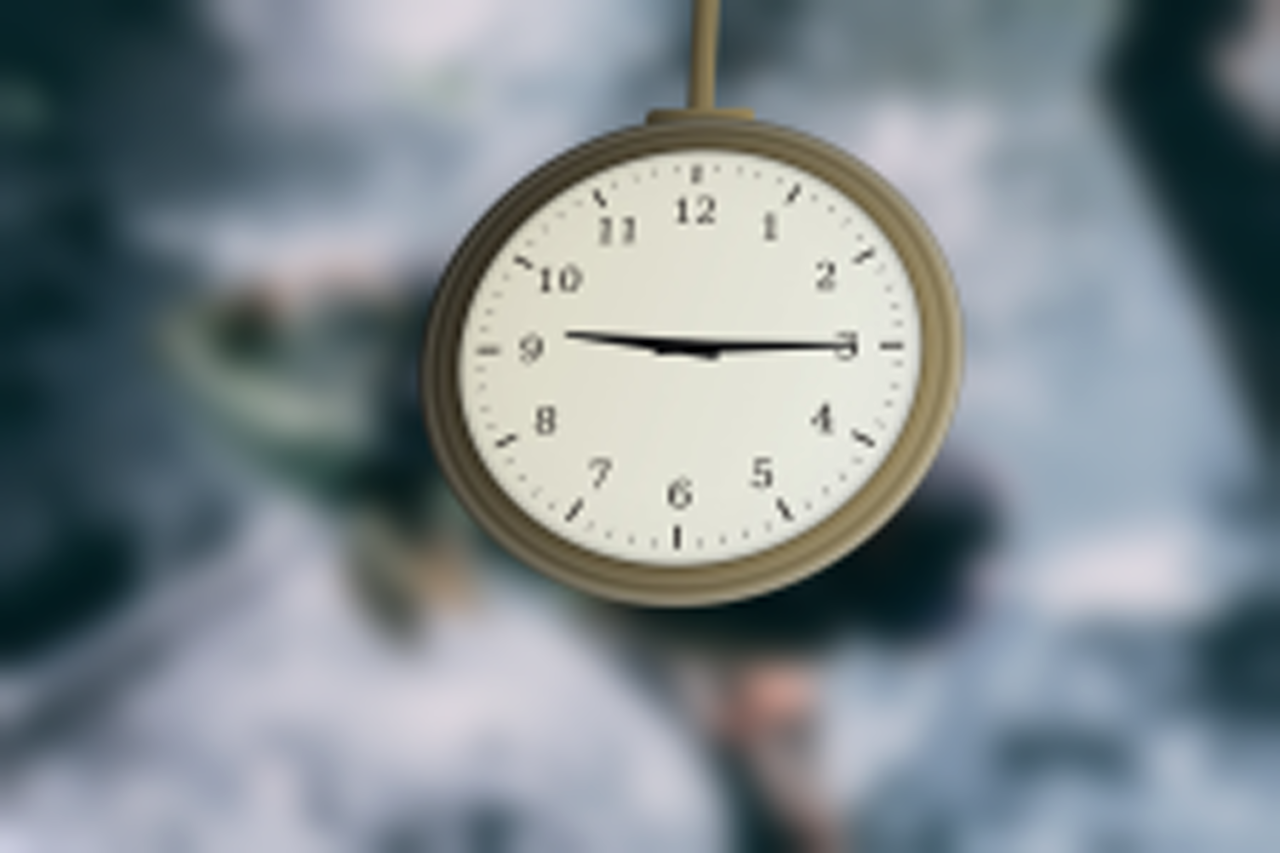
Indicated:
9.15
